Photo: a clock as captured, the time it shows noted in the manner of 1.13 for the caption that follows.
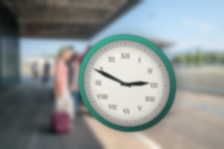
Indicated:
2.49
